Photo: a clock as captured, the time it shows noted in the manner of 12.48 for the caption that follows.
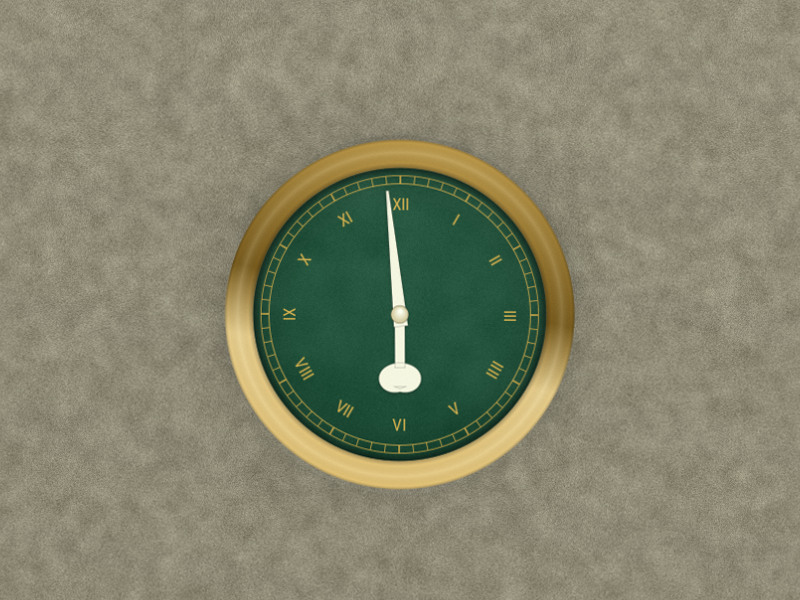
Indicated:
5.59
